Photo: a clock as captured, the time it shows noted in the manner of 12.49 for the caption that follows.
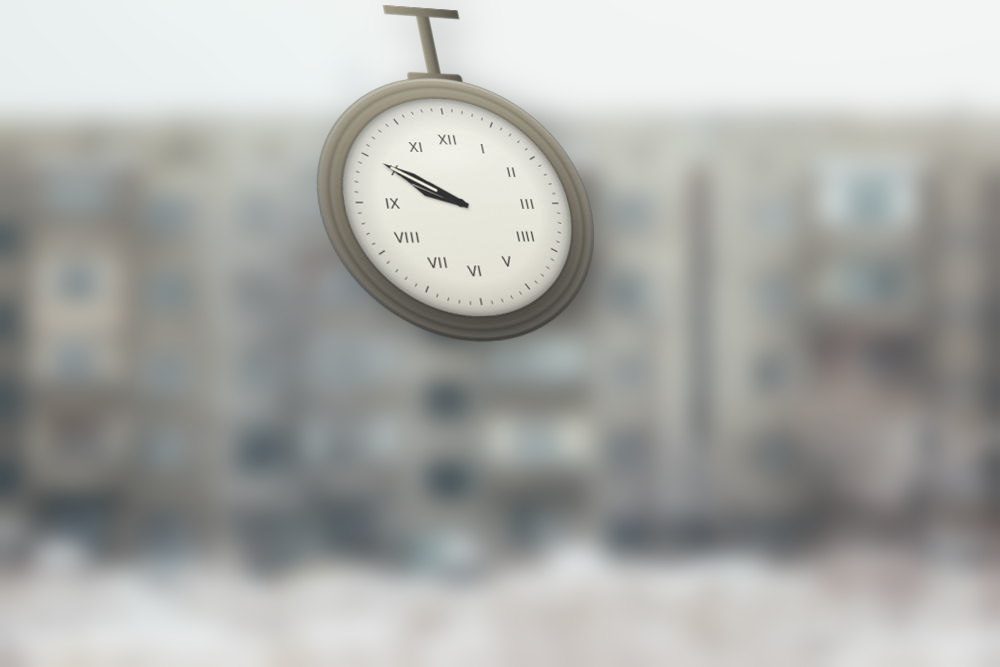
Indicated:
9.50
